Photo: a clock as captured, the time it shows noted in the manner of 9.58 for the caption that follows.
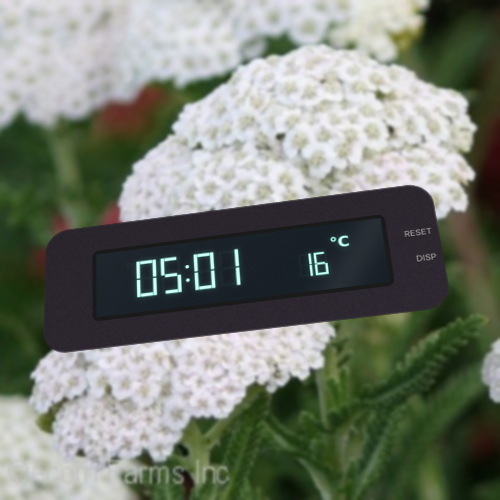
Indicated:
5.01
